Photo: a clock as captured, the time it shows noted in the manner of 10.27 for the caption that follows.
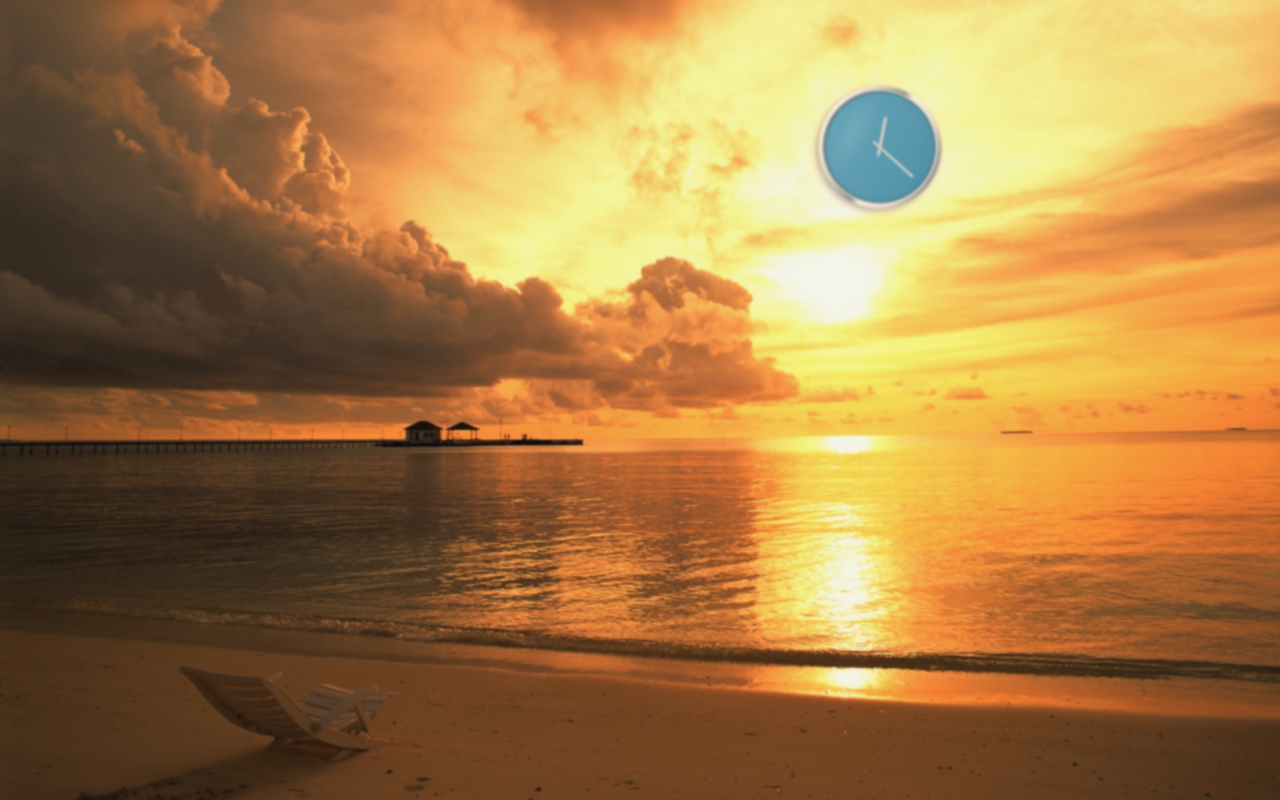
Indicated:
12.22
